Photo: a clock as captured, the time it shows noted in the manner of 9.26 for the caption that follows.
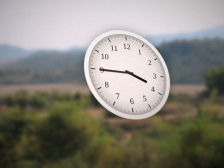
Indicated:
3.45
